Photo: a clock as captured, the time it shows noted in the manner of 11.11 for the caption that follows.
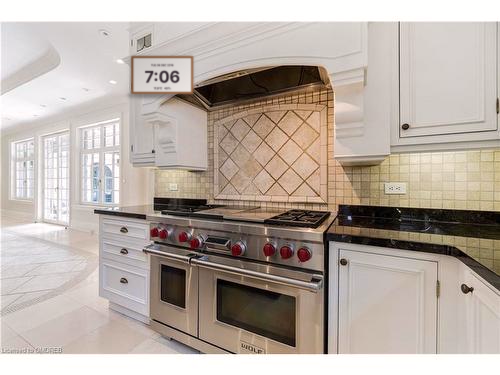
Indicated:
7.06
